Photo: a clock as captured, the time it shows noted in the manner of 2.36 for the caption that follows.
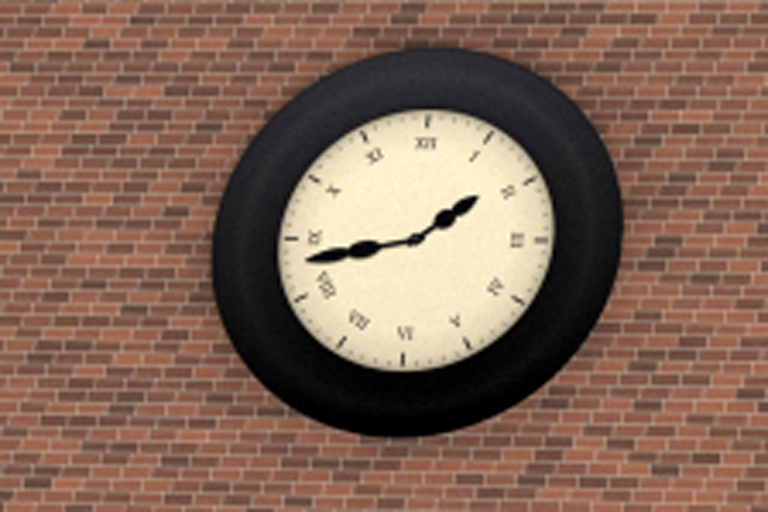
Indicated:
1.43
